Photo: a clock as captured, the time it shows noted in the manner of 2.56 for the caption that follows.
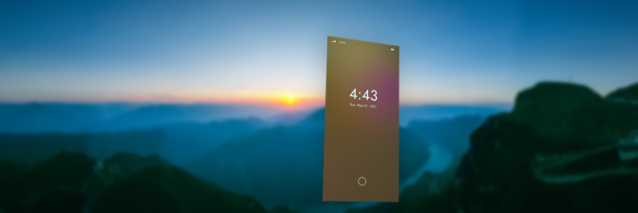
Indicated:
4.43
